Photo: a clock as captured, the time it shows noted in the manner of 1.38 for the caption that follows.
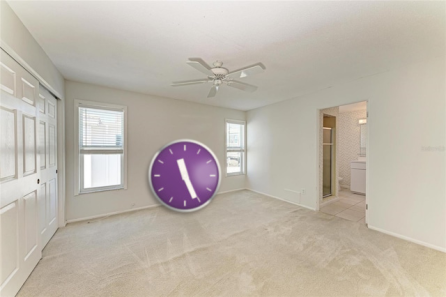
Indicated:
11.26
